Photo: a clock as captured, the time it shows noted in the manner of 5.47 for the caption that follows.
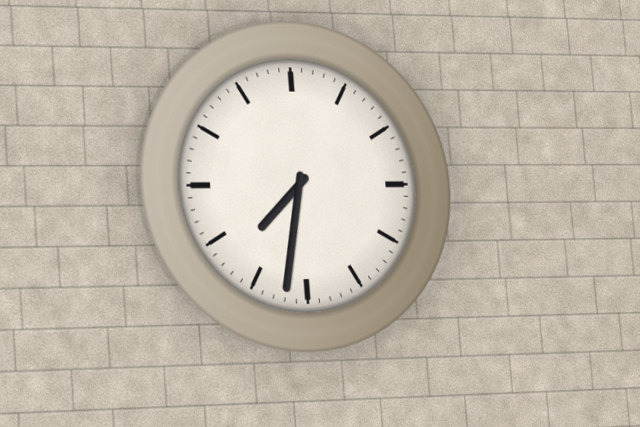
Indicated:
7.32
